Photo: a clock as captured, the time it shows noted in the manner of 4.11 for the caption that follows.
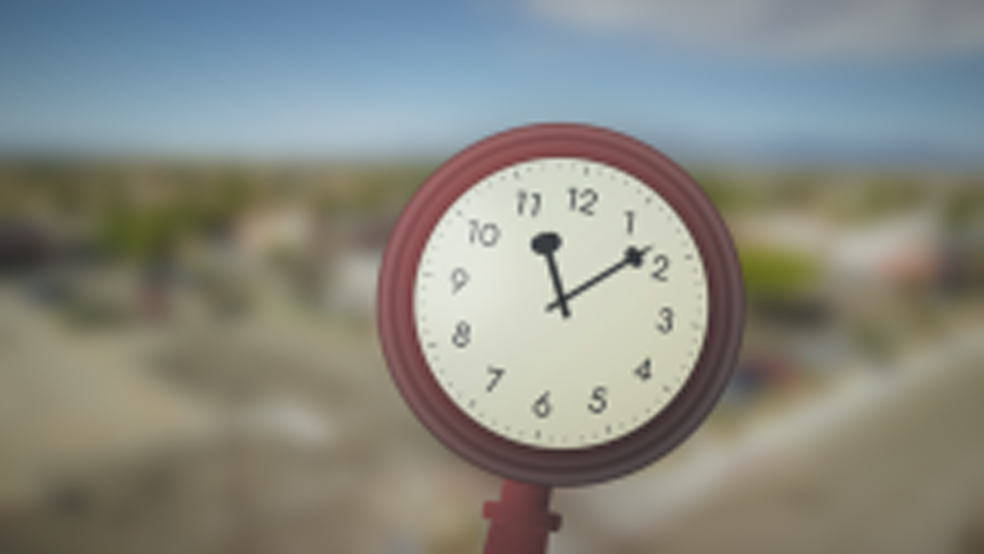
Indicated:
11.08
